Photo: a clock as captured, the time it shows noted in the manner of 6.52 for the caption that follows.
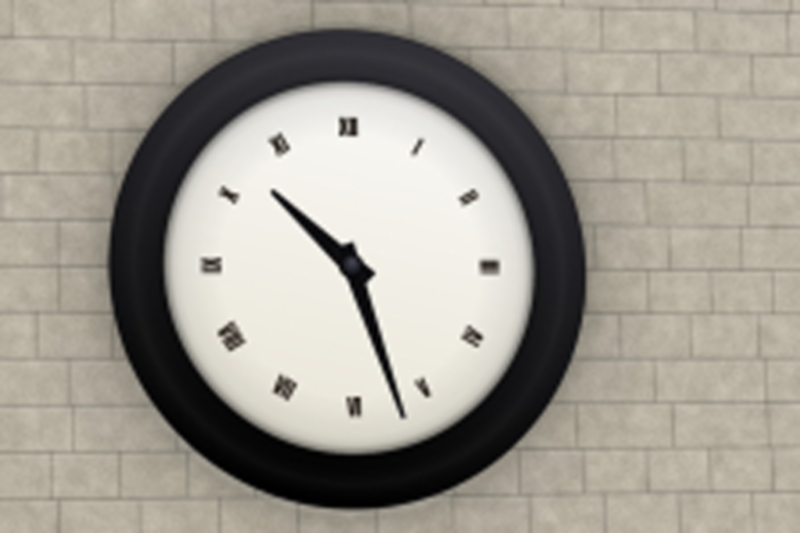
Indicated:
10.27
